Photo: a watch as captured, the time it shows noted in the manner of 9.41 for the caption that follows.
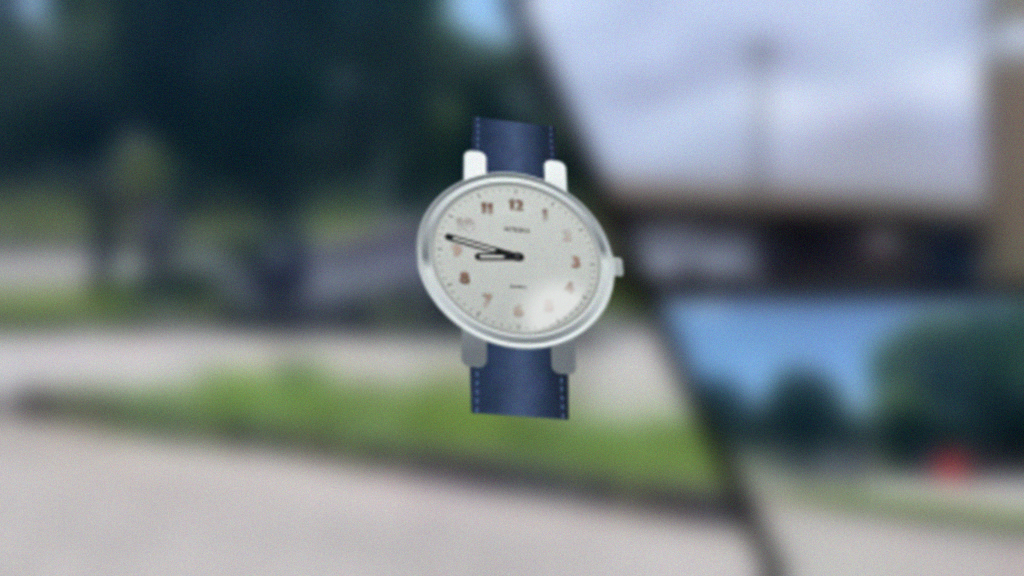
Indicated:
8.47
